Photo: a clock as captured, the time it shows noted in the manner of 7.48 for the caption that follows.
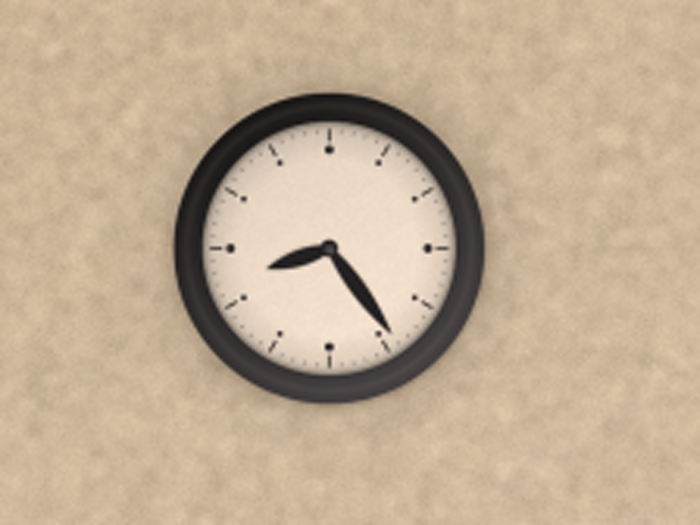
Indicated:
8.24
